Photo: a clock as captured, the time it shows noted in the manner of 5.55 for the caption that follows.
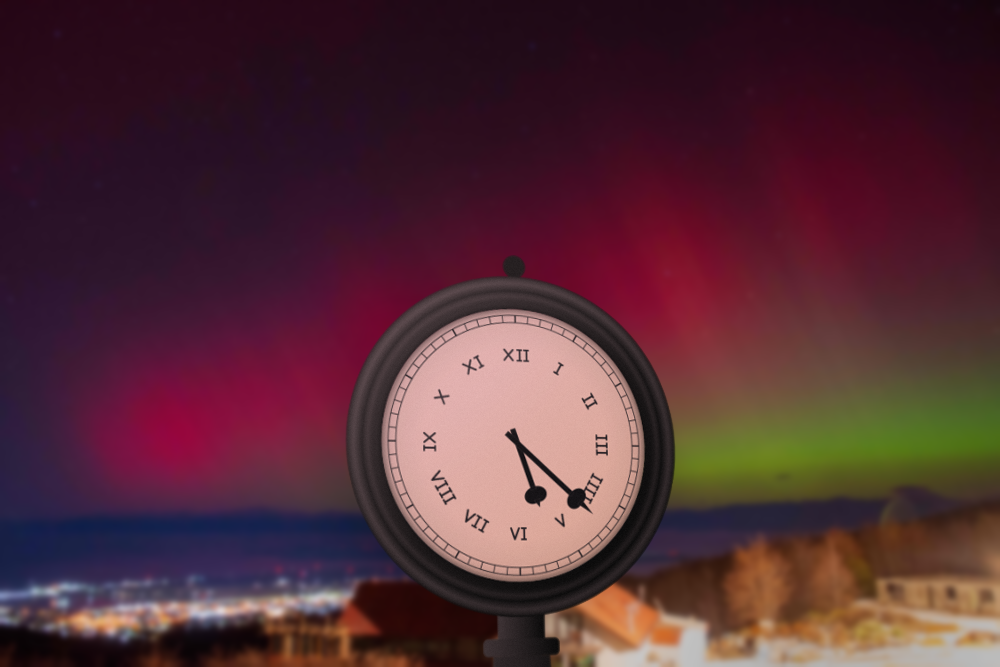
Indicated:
5.22
